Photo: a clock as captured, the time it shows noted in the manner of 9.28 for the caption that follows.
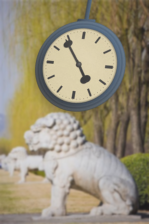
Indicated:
4.54
